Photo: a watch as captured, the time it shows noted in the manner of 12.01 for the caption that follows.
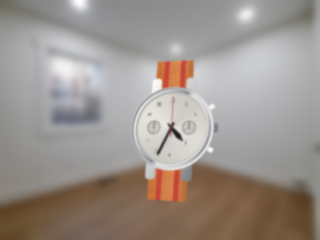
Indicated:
4.34
